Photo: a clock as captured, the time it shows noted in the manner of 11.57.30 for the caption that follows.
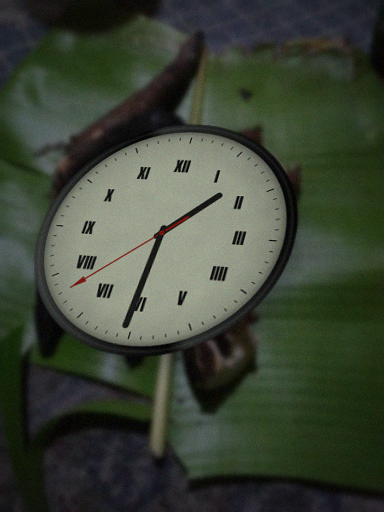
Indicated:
1.30.38
